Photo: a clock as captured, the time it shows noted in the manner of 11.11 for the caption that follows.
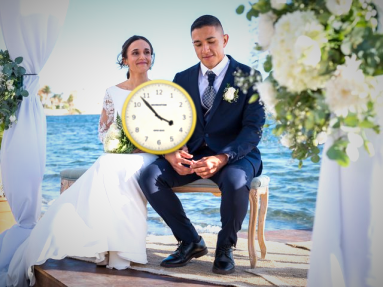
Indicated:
3.53
